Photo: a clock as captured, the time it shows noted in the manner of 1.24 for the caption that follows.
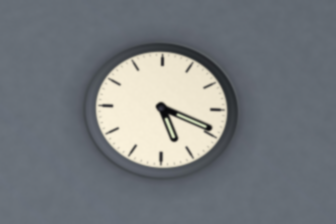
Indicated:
5.19
